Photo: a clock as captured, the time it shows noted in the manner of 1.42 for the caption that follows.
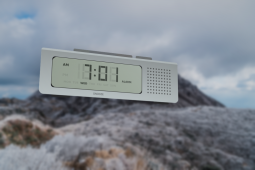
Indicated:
7.01
